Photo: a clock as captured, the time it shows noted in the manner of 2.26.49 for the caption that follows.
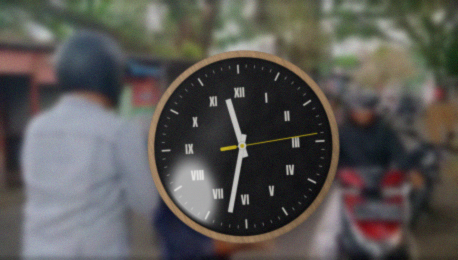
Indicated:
11.32.14
